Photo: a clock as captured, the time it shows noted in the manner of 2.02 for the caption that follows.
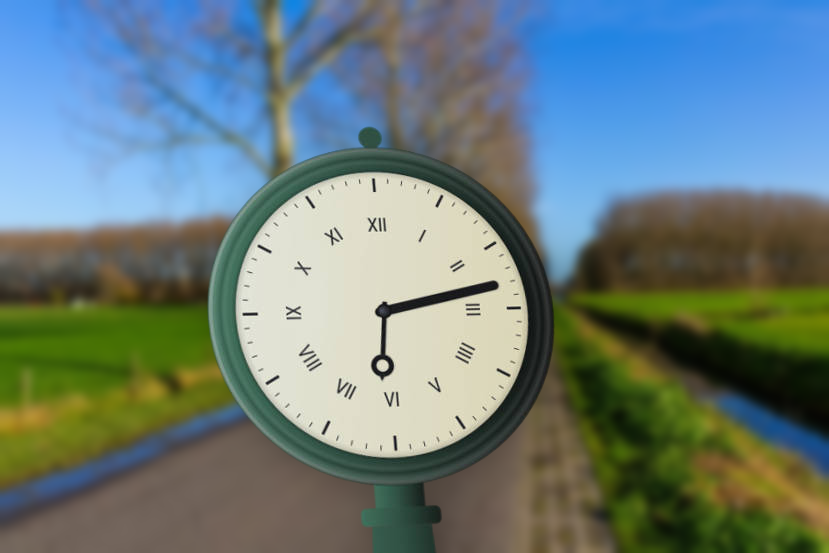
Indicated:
6.13
